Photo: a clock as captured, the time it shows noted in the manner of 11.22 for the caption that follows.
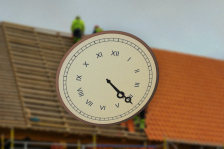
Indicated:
4.21
